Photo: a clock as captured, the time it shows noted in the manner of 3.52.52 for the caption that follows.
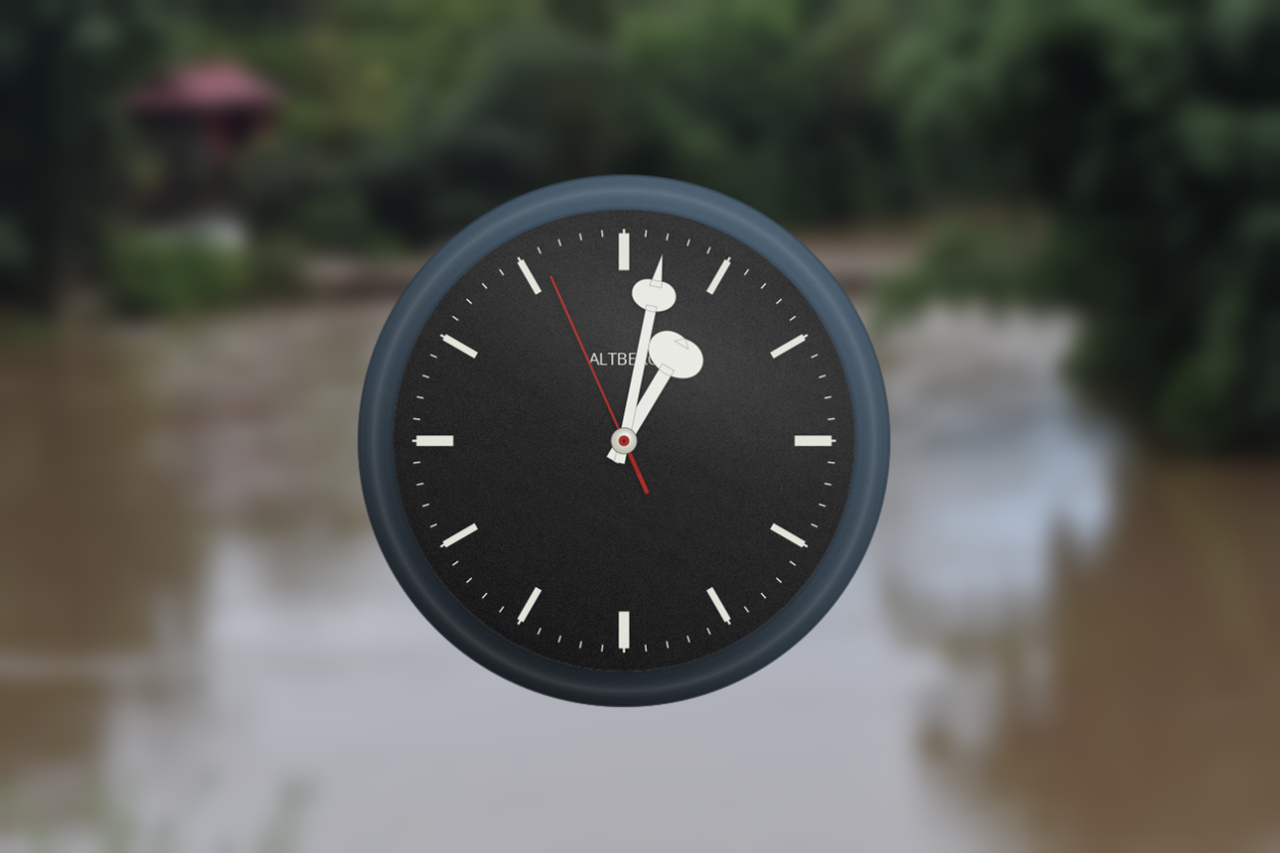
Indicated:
1.01.56
